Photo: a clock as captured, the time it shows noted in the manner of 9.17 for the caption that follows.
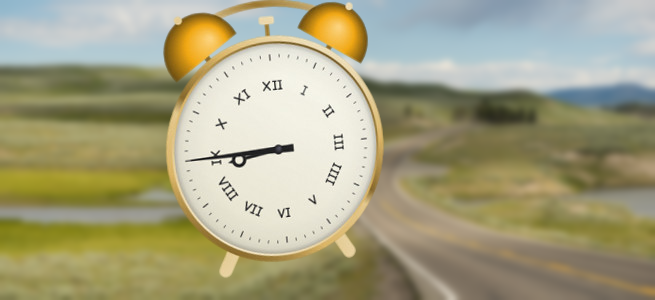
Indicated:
8.45
